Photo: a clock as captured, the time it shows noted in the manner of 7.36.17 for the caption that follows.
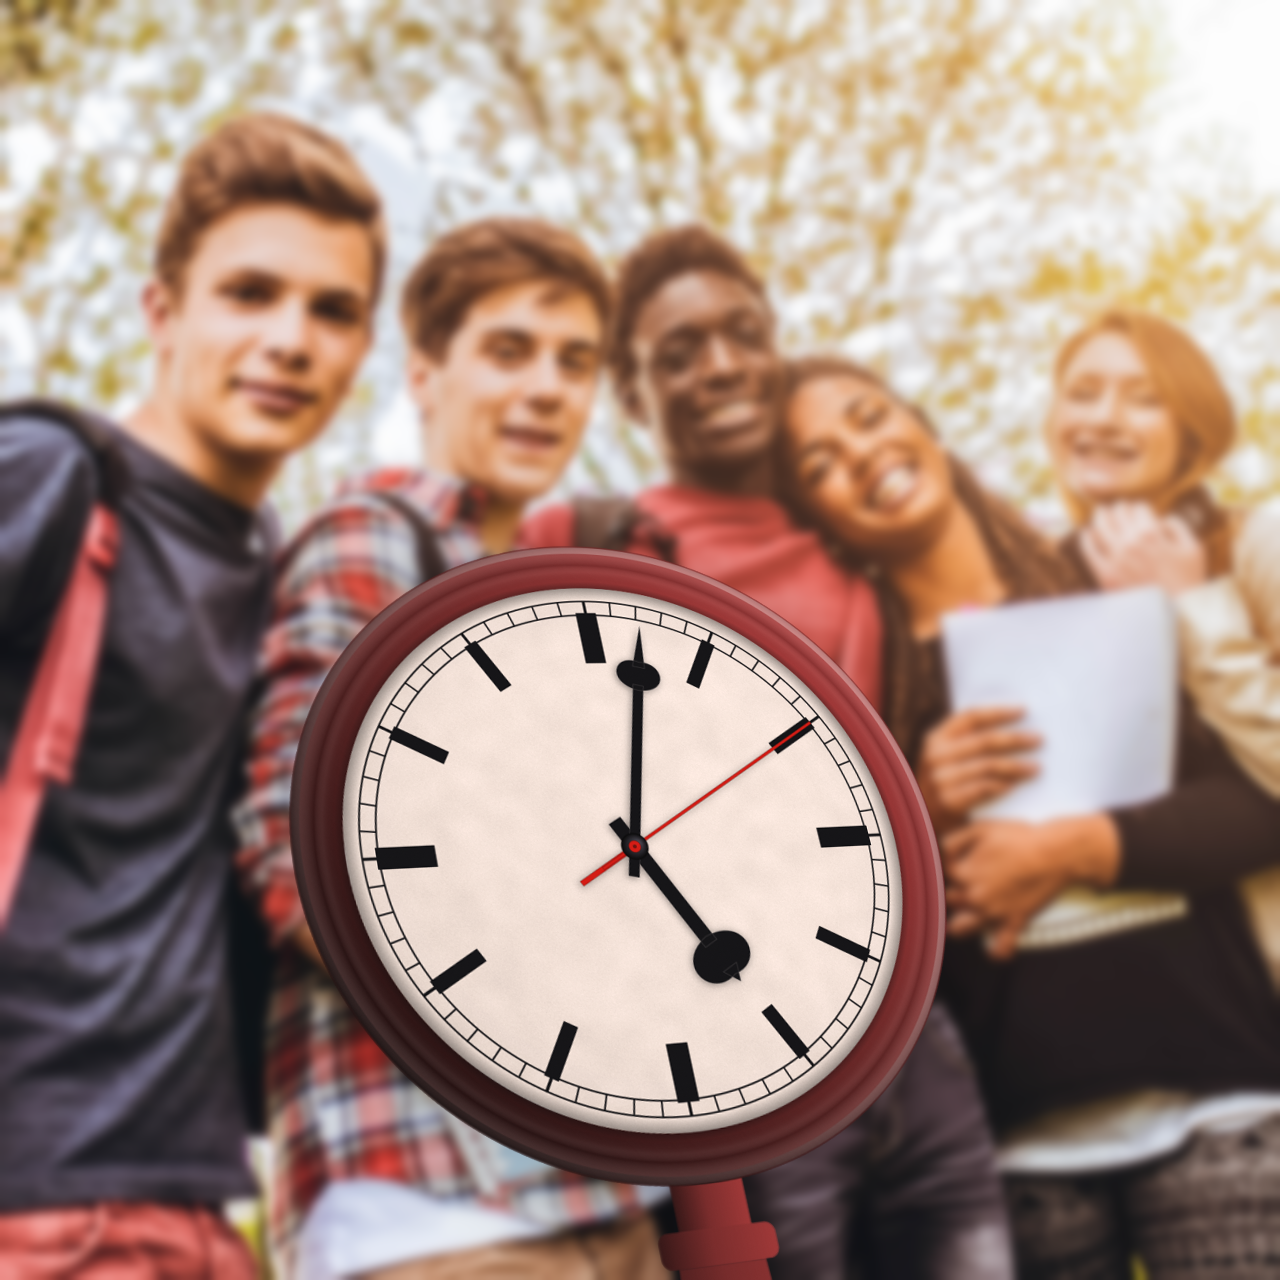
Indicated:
5.02.10
